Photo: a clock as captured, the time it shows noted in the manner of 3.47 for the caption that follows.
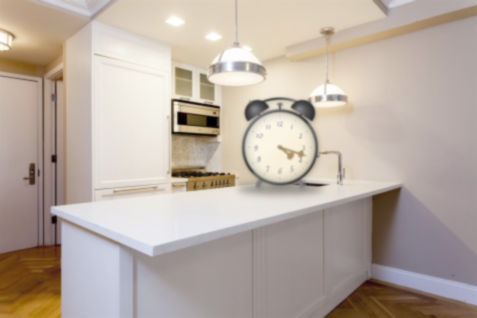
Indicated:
4.18
